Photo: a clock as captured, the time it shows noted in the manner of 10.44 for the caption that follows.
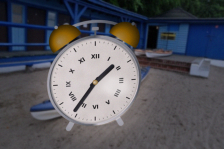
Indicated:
1.36
